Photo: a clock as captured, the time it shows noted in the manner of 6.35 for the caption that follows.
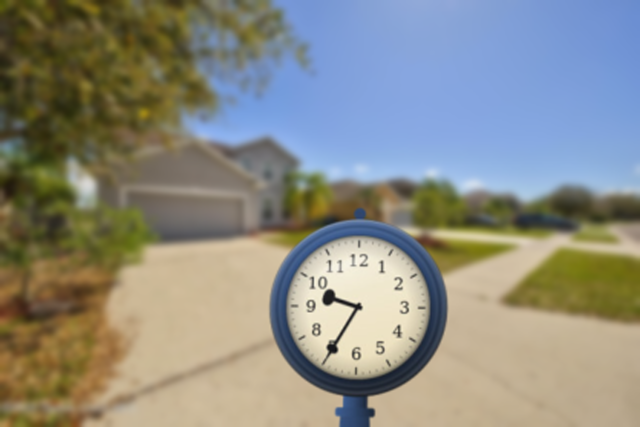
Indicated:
9.35
